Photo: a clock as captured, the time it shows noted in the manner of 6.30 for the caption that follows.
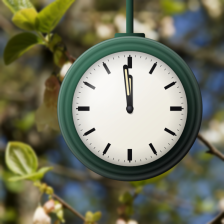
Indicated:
11.59
